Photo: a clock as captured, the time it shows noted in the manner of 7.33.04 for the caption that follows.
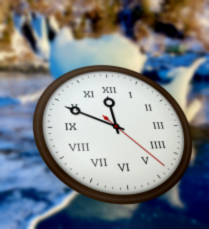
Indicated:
11.49.23
